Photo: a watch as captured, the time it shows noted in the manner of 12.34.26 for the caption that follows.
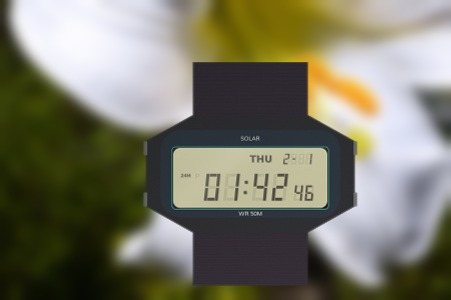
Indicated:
1.42.46
